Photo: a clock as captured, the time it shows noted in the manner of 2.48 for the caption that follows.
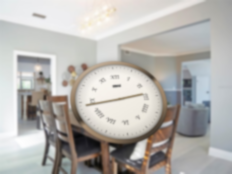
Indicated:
2.44
